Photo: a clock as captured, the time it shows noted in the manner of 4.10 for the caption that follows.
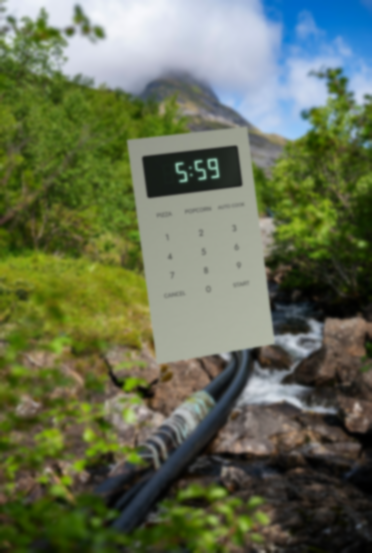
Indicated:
5.59
